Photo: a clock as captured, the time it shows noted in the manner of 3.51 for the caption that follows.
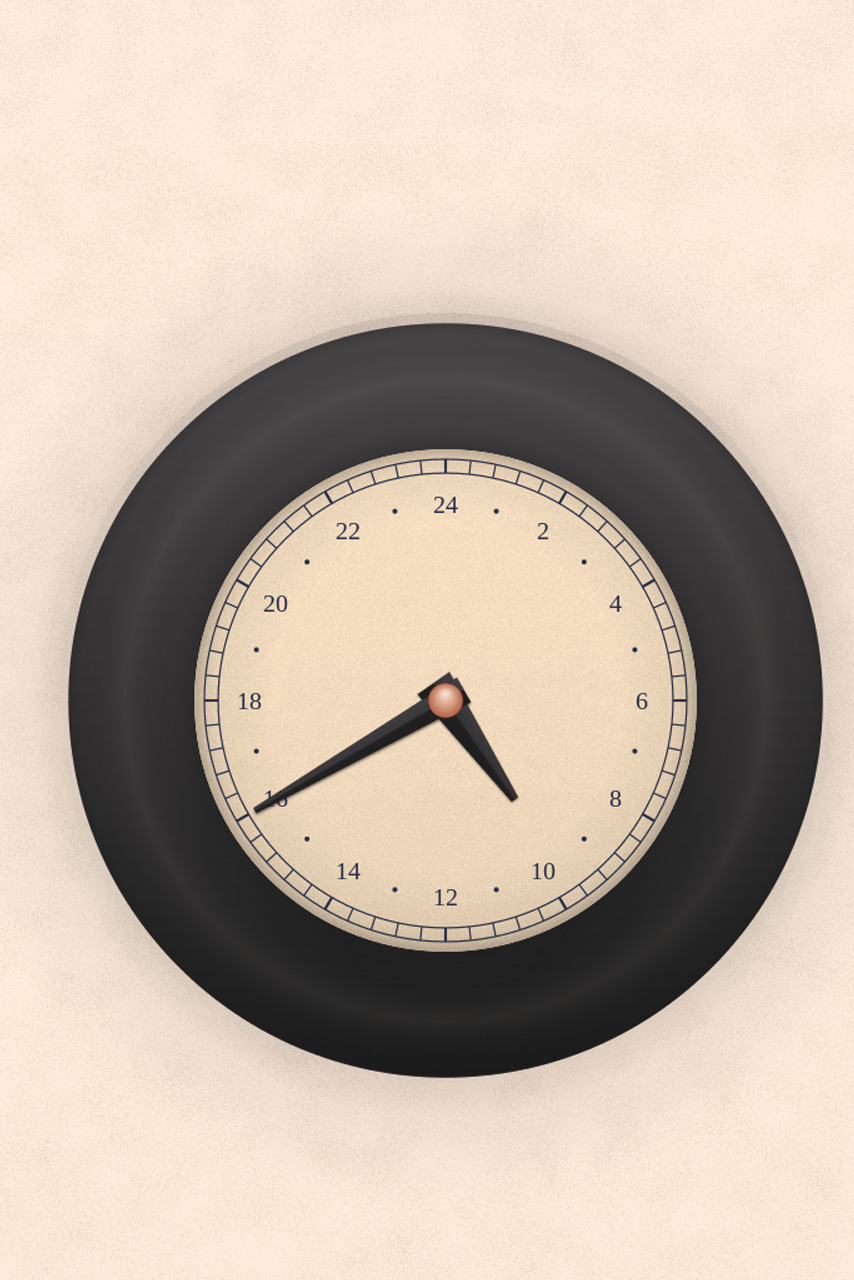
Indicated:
9.40
